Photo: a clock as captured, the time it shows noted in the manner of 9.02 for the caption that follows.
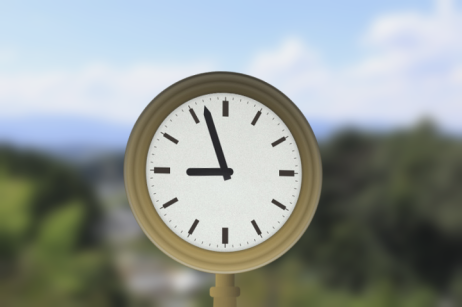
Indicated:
8.57
